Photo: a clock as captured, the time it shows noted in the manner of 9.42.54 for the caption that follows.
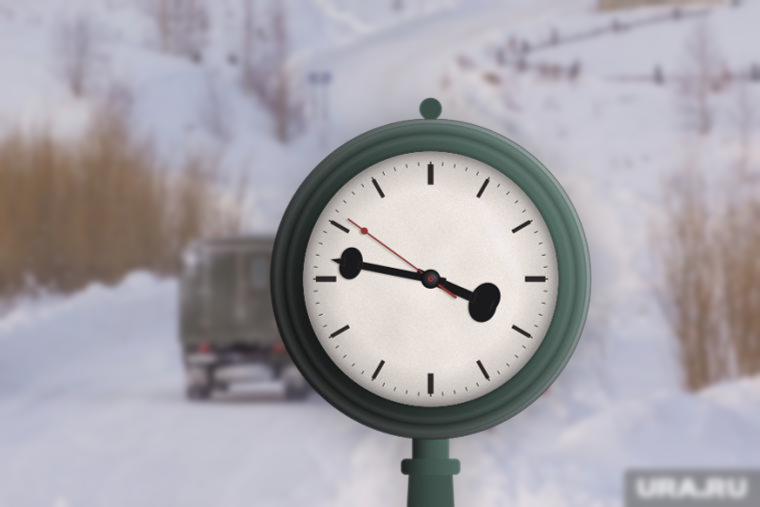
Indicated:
3.46.51
